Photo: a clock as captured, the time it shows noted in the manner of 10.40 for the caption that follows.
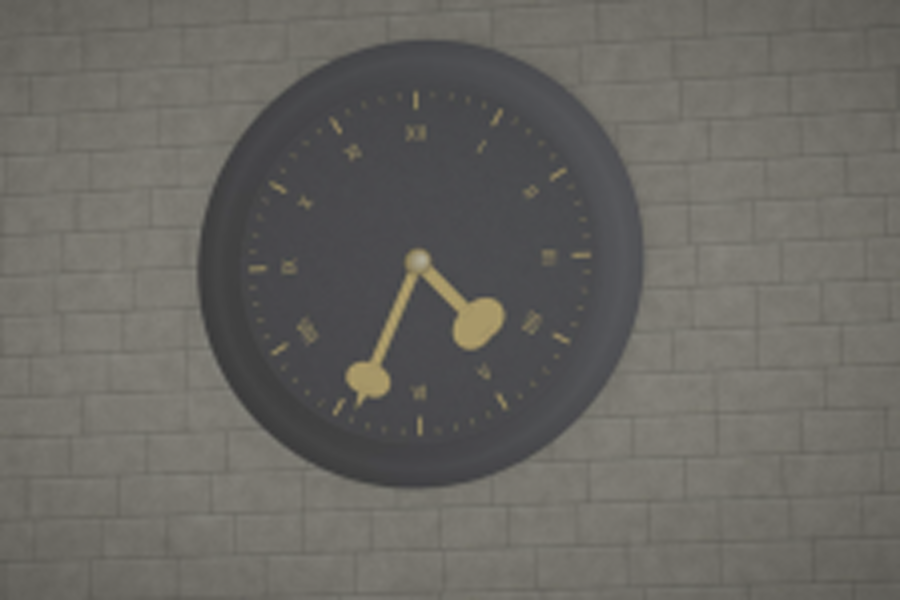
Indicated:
4.34
